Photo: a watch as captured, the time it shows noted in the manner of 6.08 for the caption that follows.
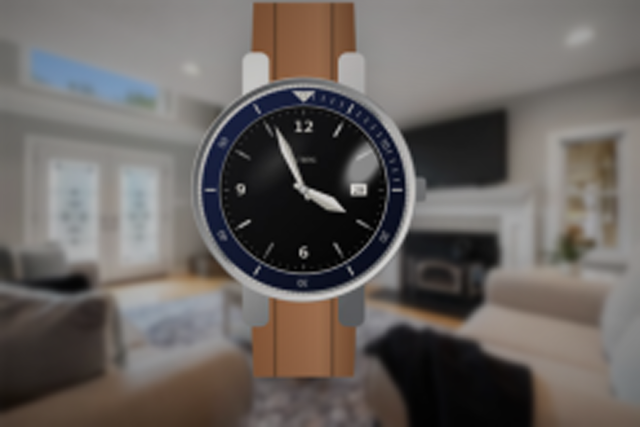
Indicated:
3.56
